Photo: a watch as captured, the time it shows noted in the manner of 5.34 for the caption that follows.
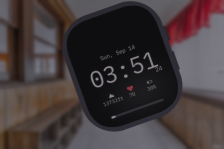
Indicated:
3.51
